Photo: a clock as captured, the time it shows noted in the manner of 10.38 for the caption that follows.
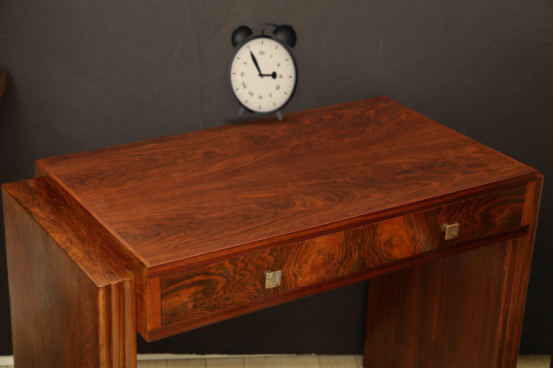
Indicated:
2.55
